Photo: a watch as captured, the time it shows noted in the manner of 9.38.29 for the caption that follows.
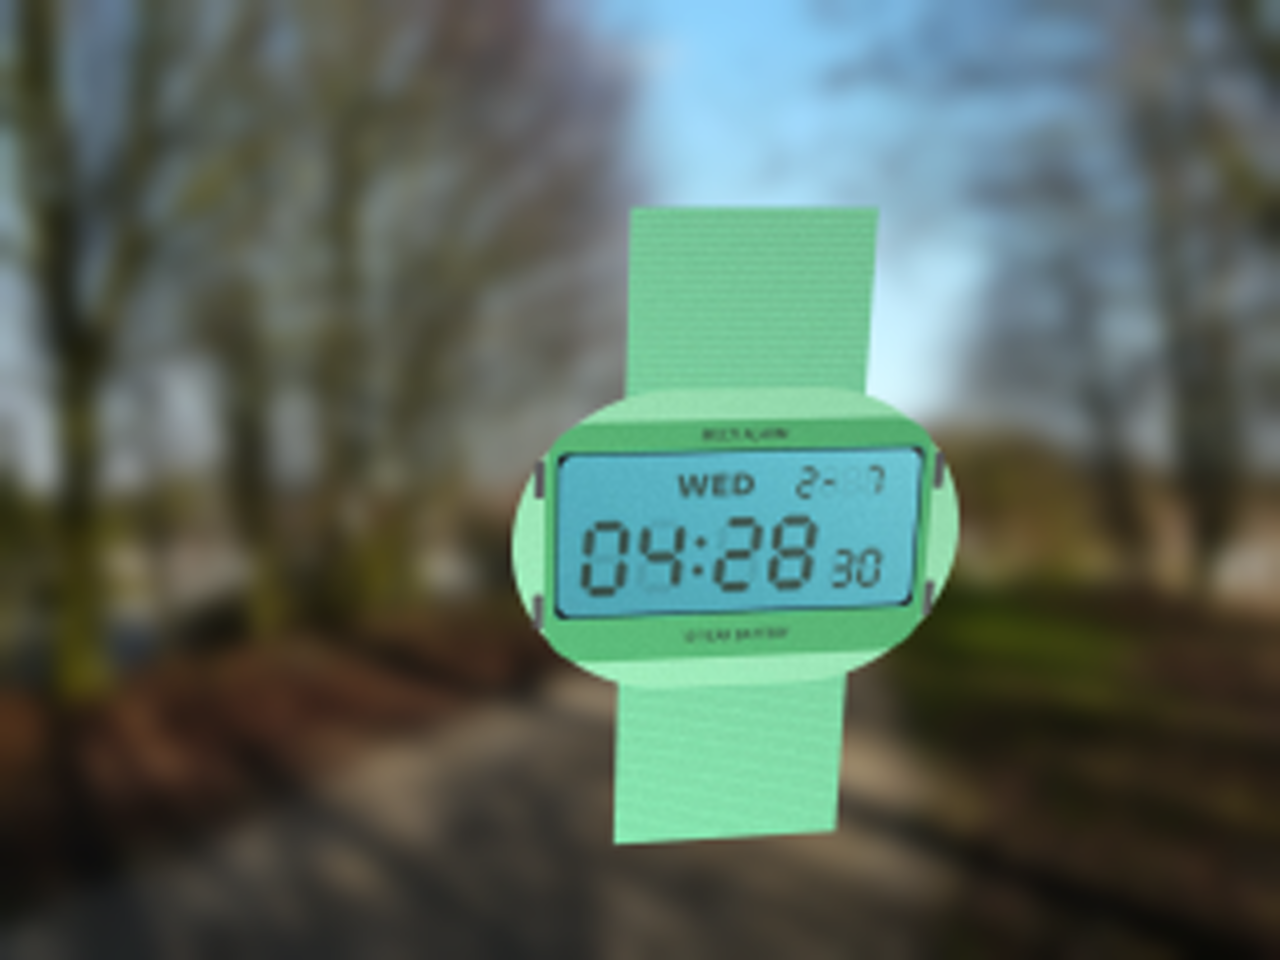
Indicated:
4.28.30
